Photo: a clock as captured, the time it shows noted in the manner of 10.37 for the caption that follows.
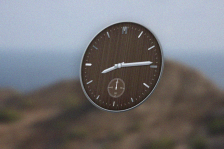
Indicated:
8.14
